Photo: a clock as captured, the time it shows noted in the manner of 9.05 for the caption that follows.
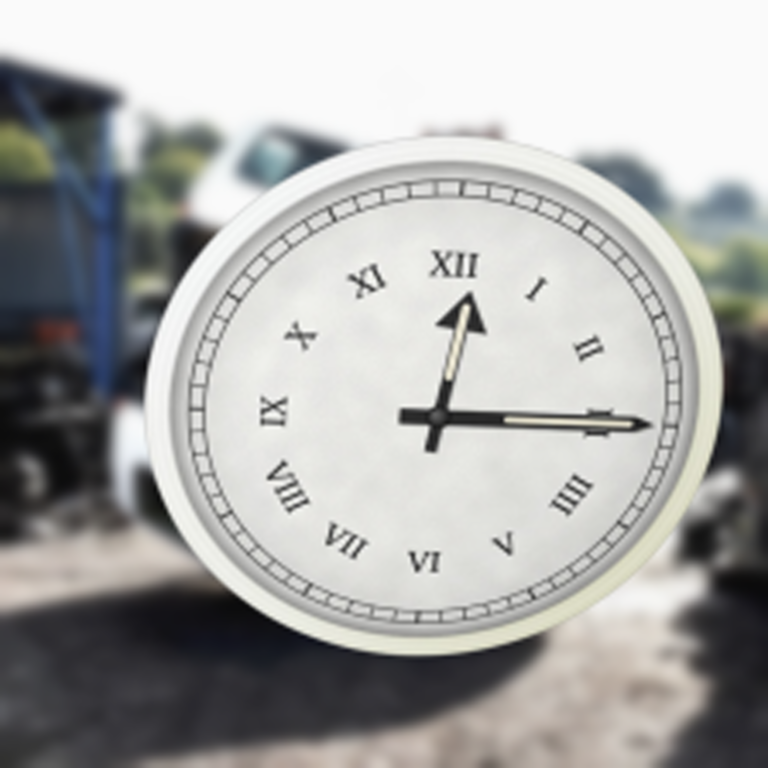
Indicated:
12.15
